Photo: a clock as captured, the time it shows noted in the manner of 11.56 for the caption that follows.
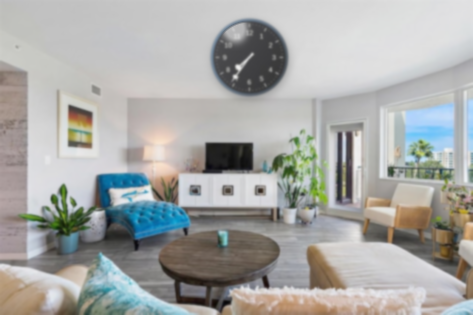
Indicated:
7.36
